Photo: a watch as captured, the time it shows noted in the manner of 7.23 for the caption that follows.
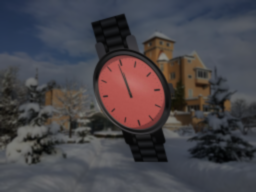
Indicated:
11.59
